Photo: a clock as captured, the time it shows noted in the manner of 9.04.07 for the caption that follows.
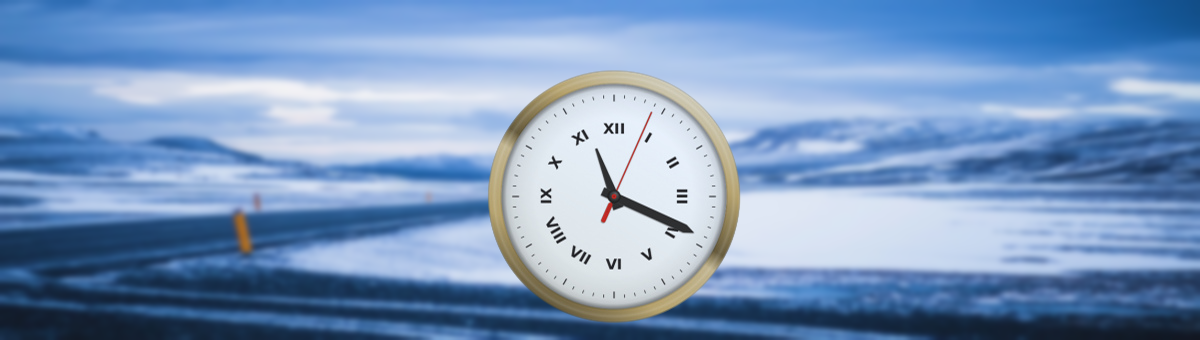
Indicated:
11.19.04
